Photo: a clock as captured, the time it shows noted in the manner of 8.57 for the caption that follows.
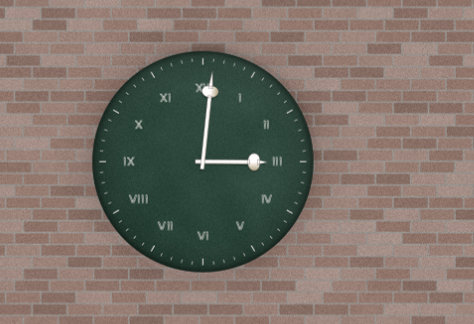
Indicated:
3.01
